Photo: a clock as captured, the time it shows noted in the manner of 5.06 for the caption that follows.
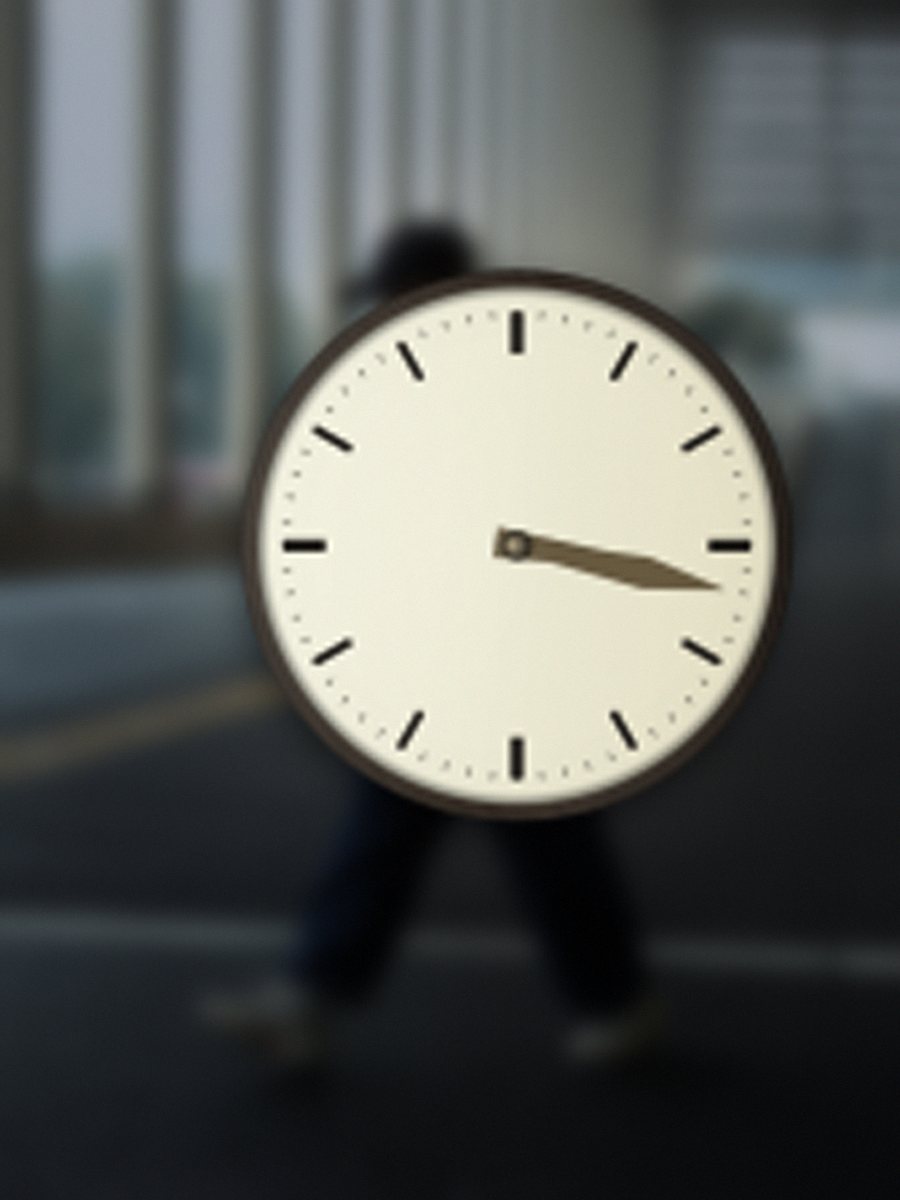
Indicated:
3.17
